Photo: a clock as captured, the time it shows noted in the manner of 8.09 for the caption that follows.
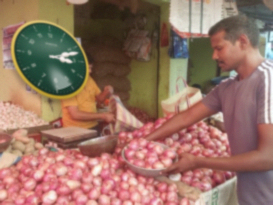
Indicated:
3.12
